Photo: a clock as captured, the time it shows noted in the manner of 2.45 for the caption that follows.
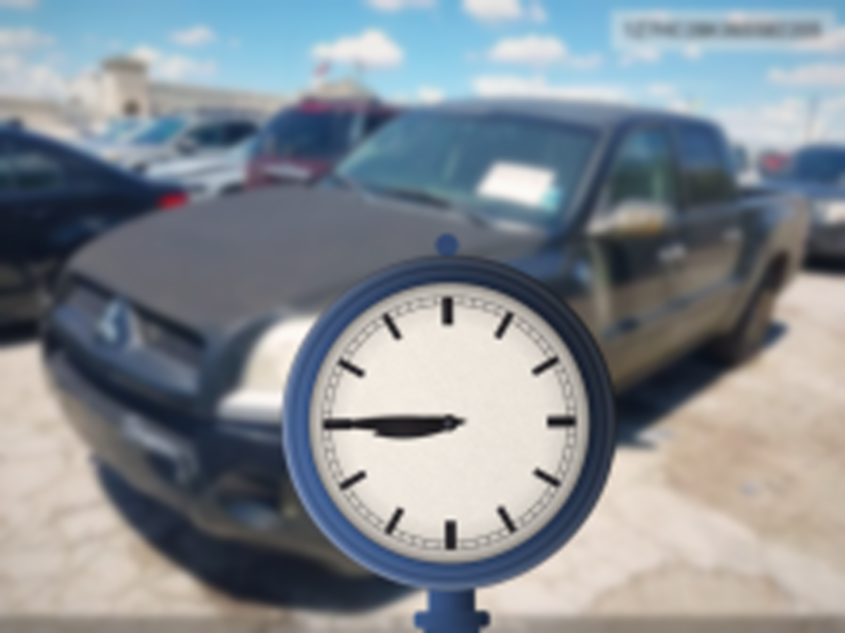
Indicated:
8.45
